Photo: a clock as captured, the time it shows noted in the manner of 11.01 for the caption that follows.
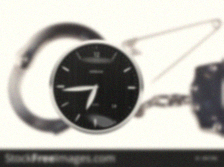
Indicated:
6.44
